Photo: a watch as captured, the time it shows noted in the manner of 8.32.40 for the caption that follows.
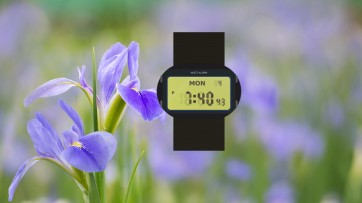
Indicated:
7.40.43
